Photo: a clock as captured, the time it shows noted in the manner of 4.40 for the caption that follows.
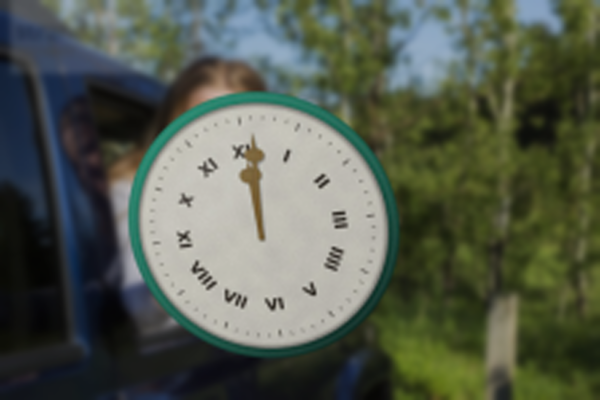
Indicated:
12.01
